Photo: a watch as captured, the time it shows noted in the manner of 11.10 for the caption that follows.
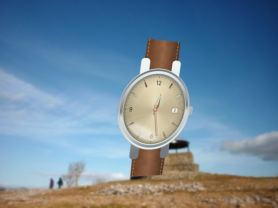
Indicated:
12.28
